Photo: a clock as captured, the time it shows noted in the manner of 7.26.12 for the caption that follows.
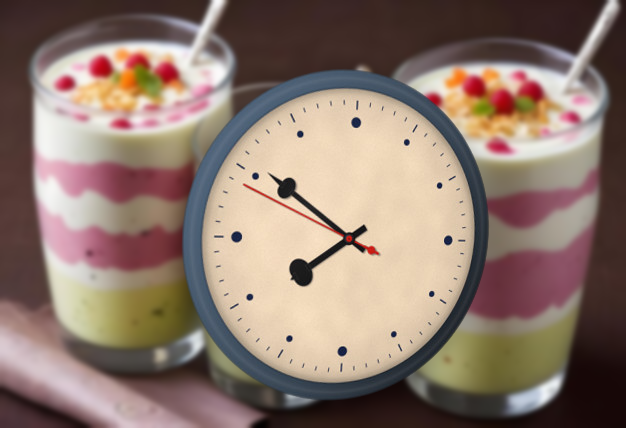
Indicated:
7.50.49
